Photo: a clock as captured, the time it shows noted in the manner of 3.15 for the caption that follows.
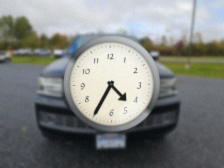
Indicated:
4.35
